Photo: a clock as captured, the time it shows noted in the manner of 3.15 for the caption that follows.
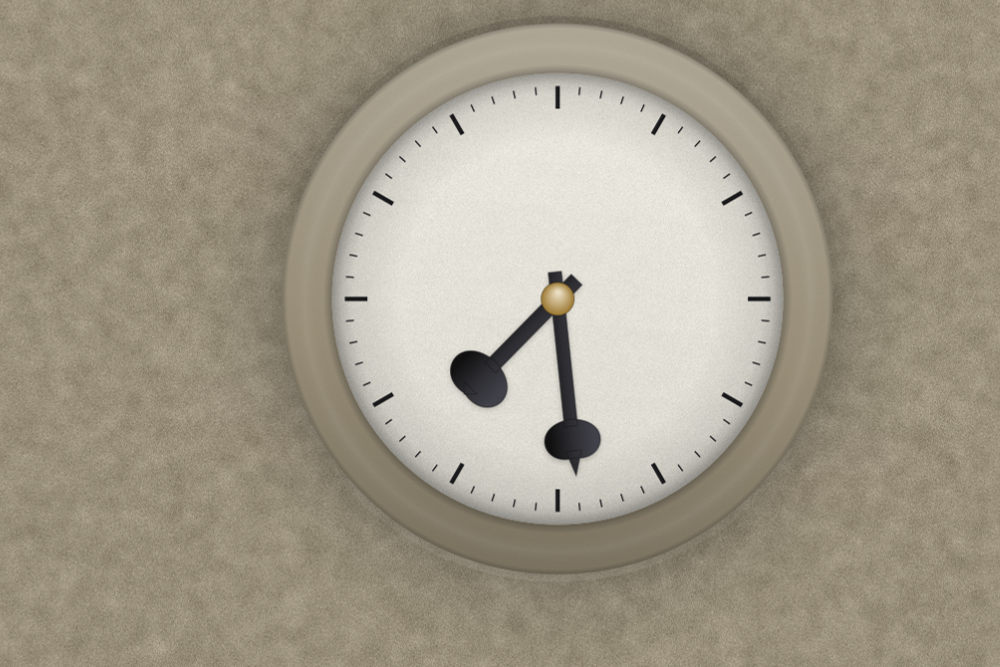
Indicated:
7.29
